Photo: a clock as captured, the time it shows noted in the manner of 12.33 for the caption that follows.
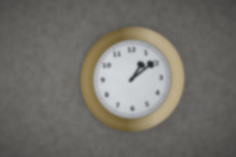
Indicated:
1.09
